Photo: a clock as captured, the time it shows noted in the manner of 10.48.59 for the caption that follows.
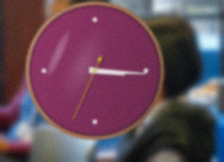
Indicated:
3.15.34
